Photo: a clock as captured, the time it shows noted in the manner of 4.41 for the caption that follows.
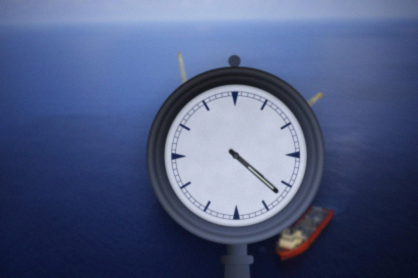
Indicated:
4.22
